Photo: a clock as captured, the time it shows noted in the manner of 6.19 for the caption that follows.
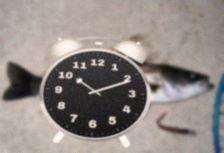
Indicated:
10.11
